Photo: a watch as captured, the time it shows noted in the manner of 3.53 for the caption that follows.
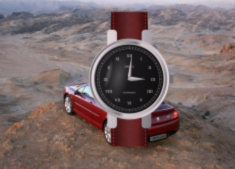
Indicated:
3.01
